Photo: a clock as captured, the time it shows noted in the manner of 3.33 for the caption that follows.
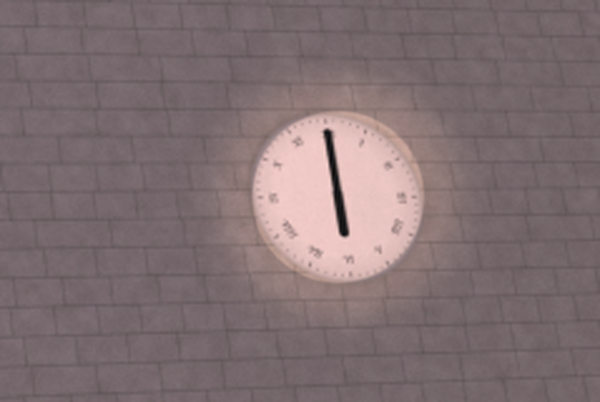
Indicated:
6.00
